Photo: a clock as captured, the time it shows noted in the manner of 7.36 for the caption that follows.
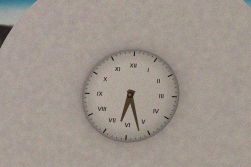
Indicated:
6.27
